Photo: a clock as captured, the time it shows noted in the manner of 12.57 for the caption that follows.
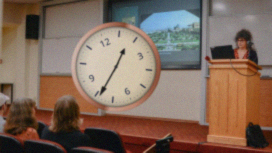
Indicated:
1.39
